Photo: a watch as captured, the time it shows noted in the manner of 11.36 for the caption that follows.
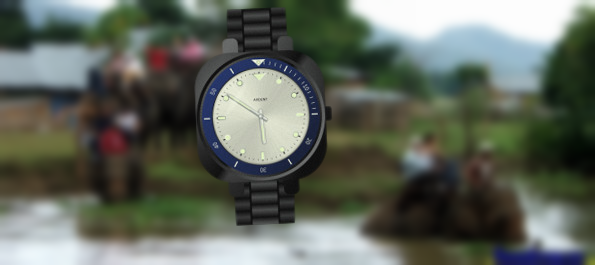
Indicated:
5.51
